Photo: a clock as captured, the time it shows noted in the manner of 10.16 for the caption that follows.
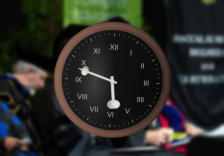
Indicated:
5.48
